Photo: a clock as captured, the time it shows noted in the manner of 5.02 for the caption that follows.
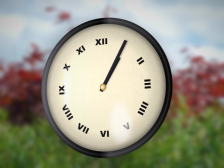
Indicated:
1.05
